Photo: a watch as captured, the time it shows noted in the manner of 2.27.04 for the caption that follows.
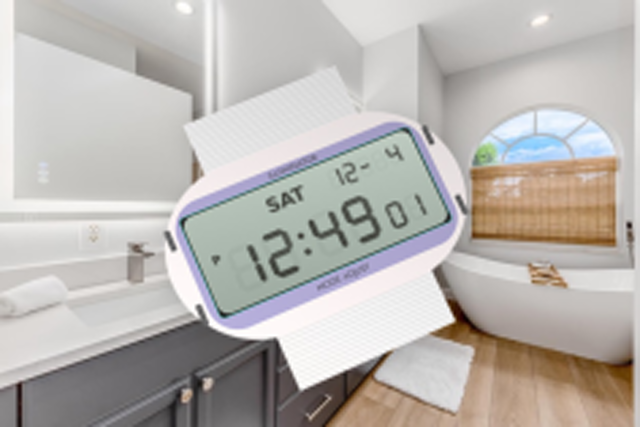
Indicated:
12.49.01
